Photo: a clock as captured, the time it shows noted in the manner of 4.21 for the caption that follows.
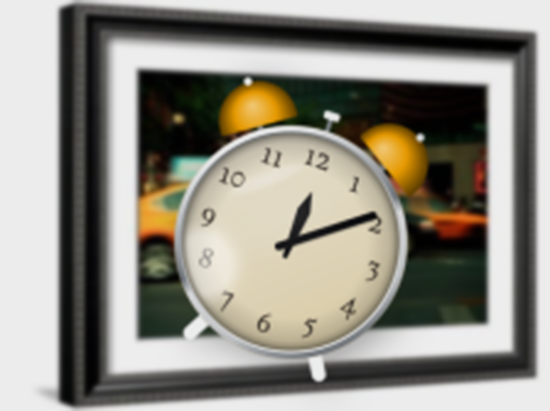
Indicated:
12.09
